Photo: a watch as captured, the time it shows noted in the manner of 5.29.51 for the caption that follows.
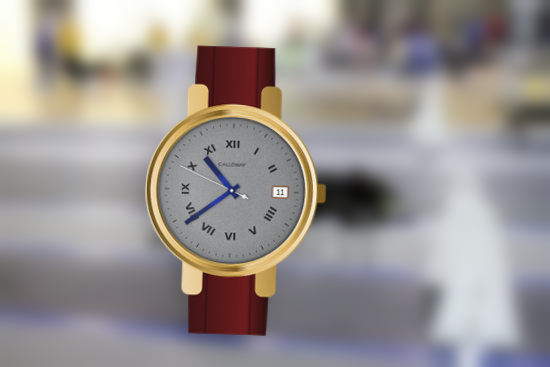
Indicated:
10.38.49
